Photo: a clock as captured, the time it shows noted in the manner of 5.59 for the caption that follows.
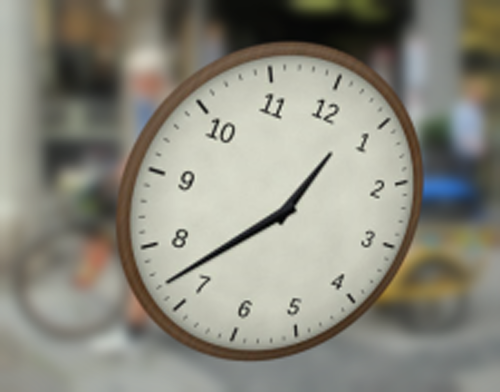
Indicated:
12.37
